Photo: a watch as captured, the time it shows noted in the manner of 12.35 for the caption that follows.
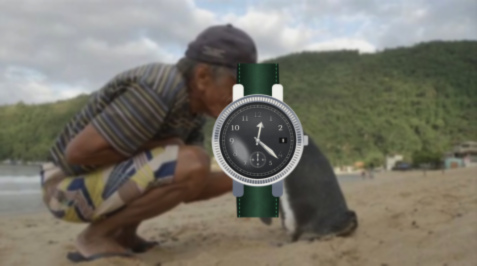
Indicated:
12.22
